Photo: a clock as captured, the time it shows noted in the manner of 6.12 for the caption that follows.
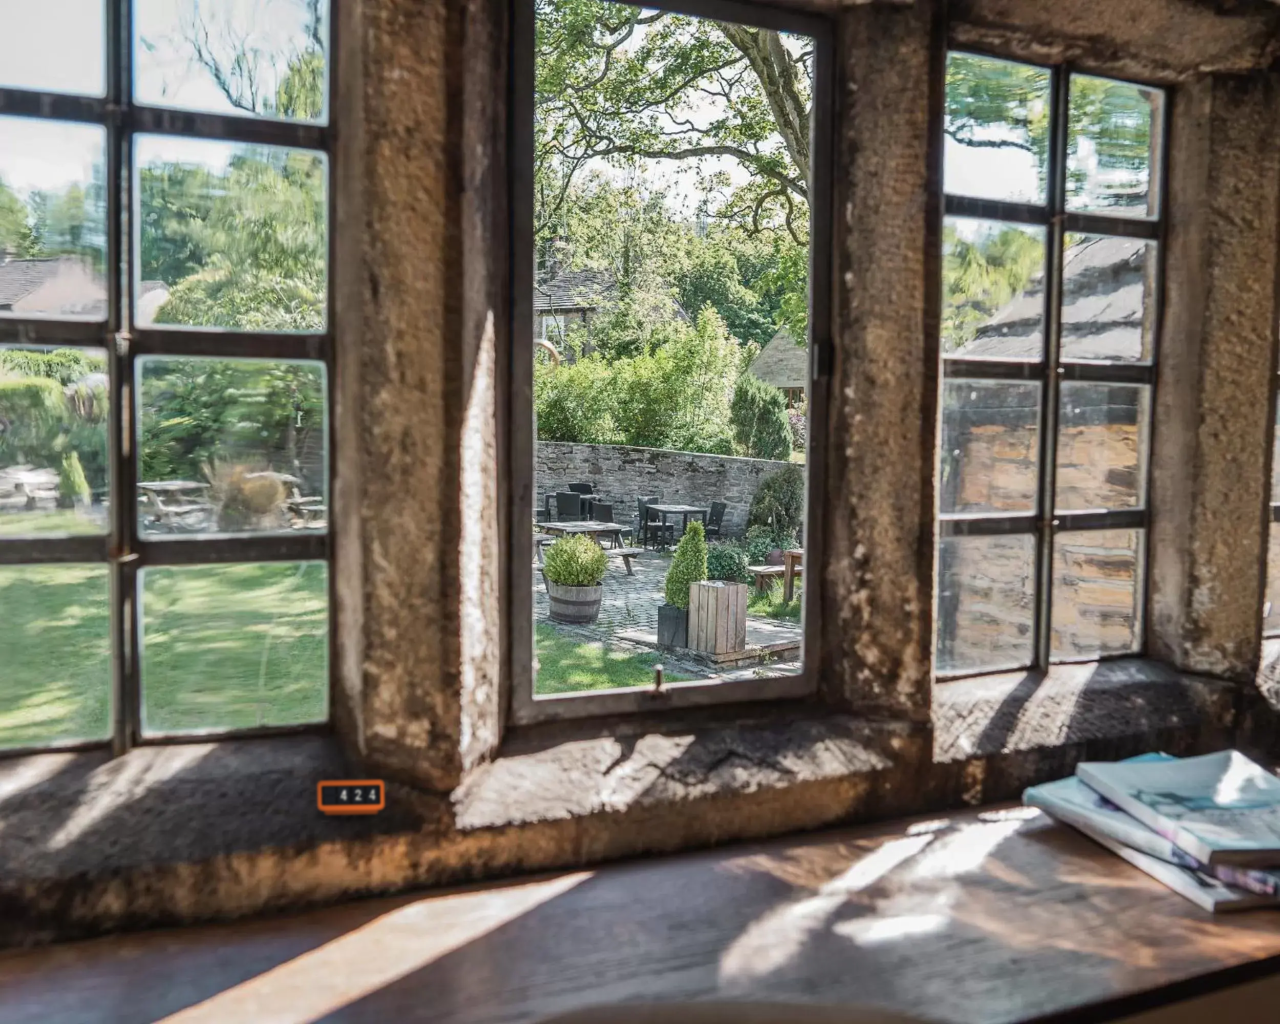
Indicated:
4.24
